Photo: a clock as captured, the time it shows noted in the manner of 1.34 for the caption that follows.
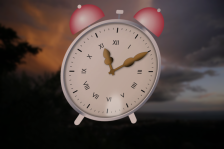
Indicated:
11.10
